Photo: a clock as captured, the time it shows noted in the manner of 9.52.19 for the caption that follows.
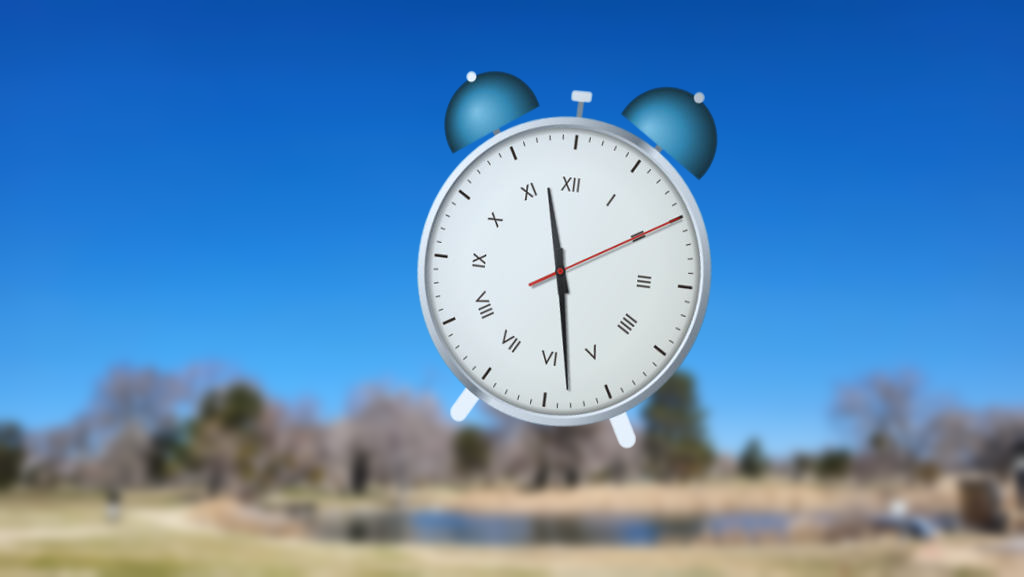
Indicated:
11.28.10
